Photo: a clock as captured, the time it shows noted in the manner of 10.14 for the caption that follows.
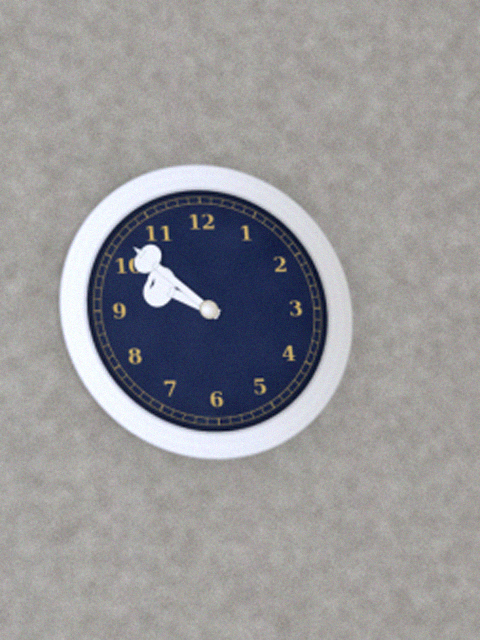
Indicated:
9.52
